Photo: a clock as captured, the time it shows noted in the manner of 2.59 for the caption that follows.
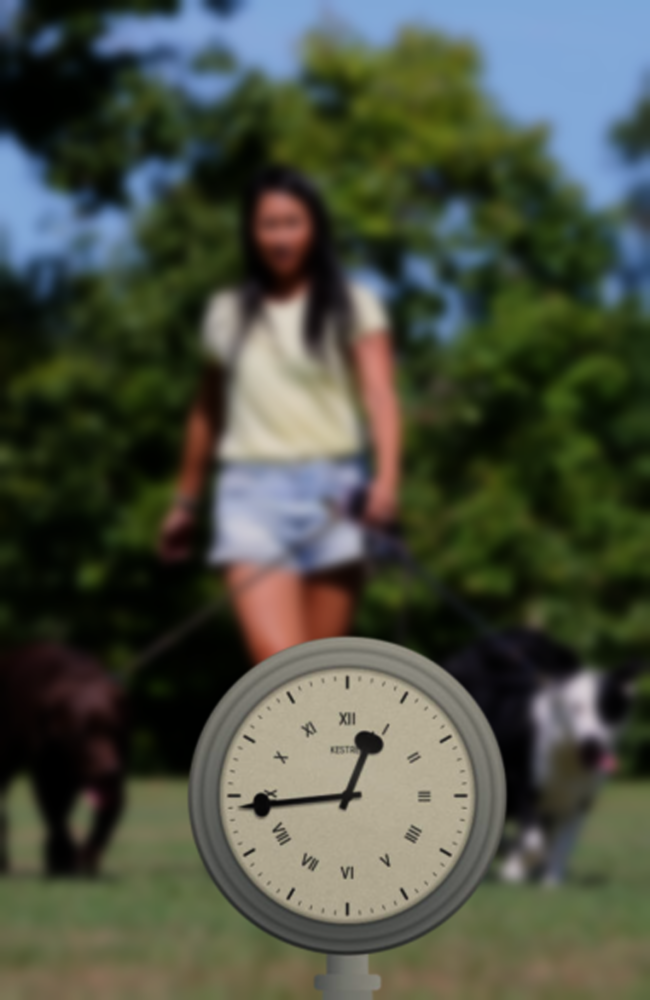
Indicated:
12.44
